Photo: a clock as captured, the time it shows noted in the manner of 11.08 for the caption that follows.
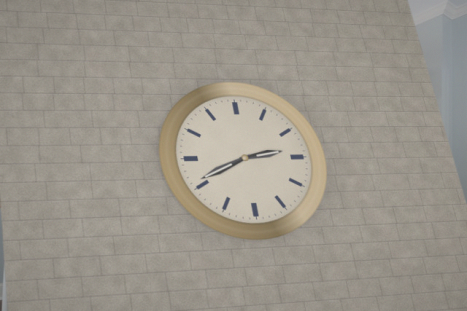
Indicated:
2.41
